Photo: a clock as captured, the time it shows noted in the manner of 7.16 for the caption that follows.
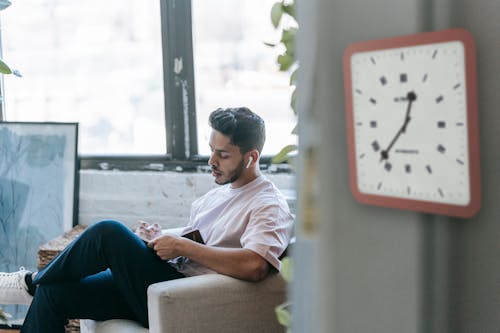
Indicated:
12.37
